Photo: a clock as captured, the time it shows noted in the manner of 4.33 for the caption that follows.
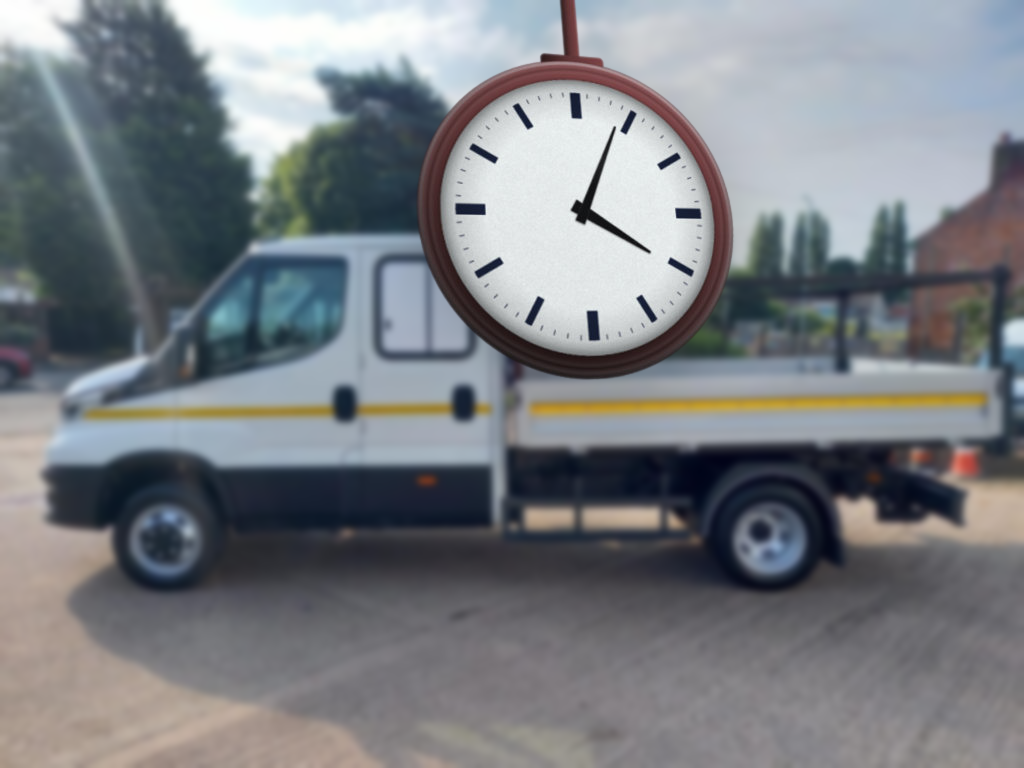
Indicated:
4.04
